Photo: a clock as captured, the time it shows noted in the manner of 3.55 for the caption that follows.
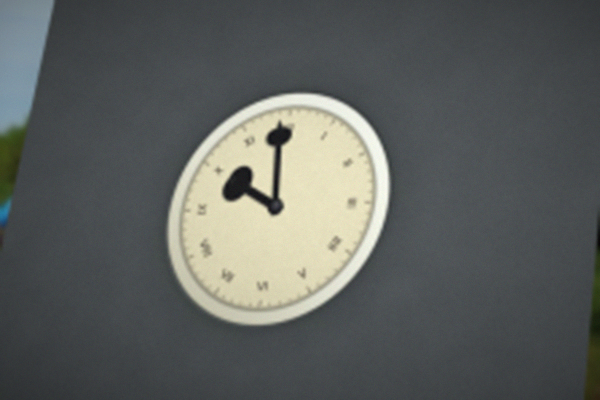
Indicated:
9.59
